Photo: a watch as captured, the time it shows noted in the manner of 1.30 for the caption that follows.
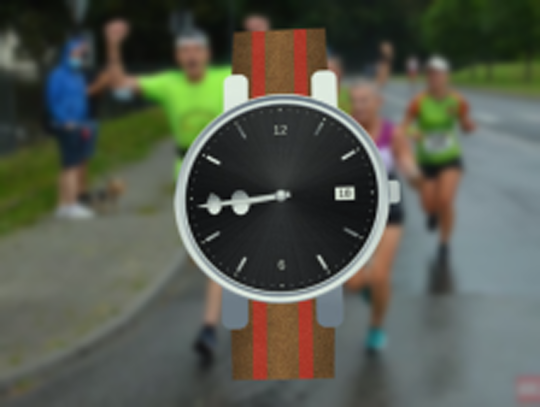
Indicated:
8.44
